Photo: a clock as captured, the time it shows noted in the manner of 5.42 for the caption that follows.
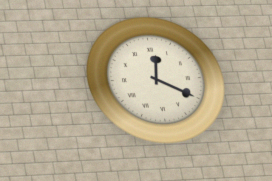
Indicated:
12.20
